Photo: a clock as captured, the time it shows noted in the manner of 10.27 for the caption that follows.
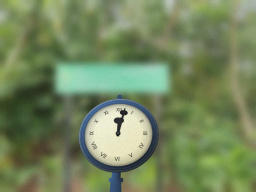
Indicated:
12.02
